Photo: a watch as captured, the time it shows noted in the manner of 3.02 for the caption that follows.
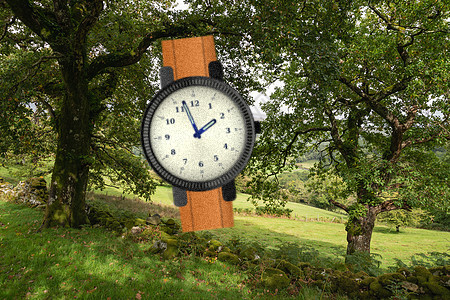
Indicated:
1.57
